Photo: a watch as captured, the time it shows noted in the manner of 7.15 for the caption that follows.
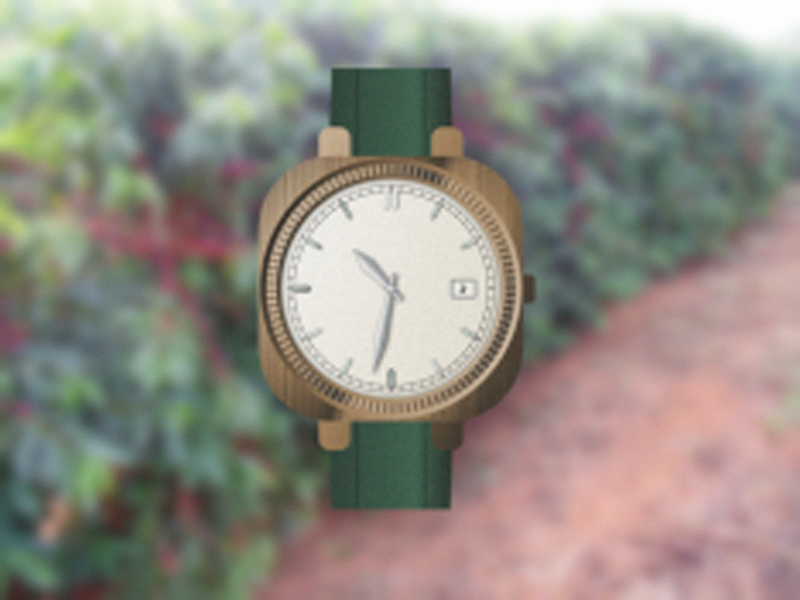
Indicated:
10.32
